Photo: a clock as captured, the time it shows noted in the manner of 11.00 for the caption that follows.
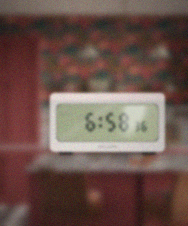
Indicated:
6.58
